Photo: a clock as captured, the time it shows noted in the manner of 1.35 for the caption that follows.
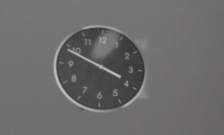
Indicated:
3.49
